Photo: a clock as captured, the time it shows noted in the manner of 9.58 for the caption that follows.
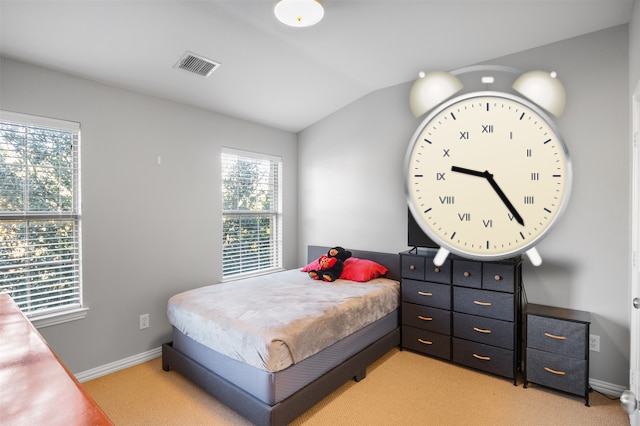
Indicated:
9.24
